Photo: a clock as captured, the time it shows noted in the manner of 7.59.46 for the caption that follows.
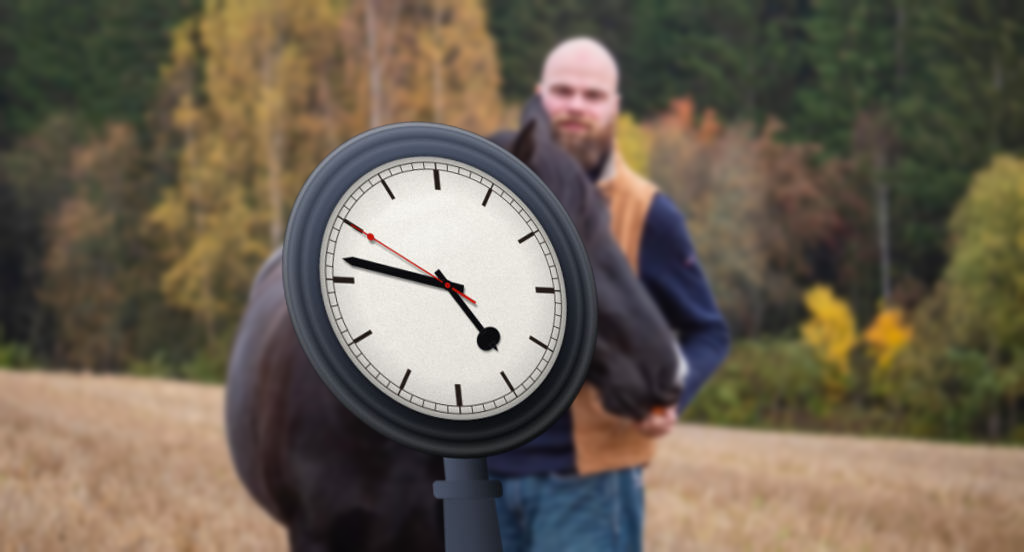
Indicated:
4.46.50
